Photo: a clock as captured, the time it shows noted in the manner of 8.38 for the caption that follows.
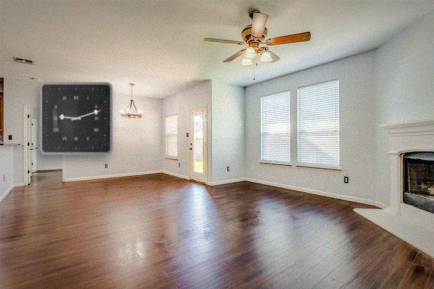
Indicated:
9.12
